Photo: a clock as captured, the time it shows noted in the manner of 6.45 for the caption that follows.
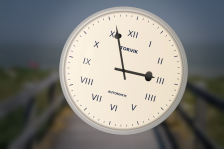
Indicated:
2.56
